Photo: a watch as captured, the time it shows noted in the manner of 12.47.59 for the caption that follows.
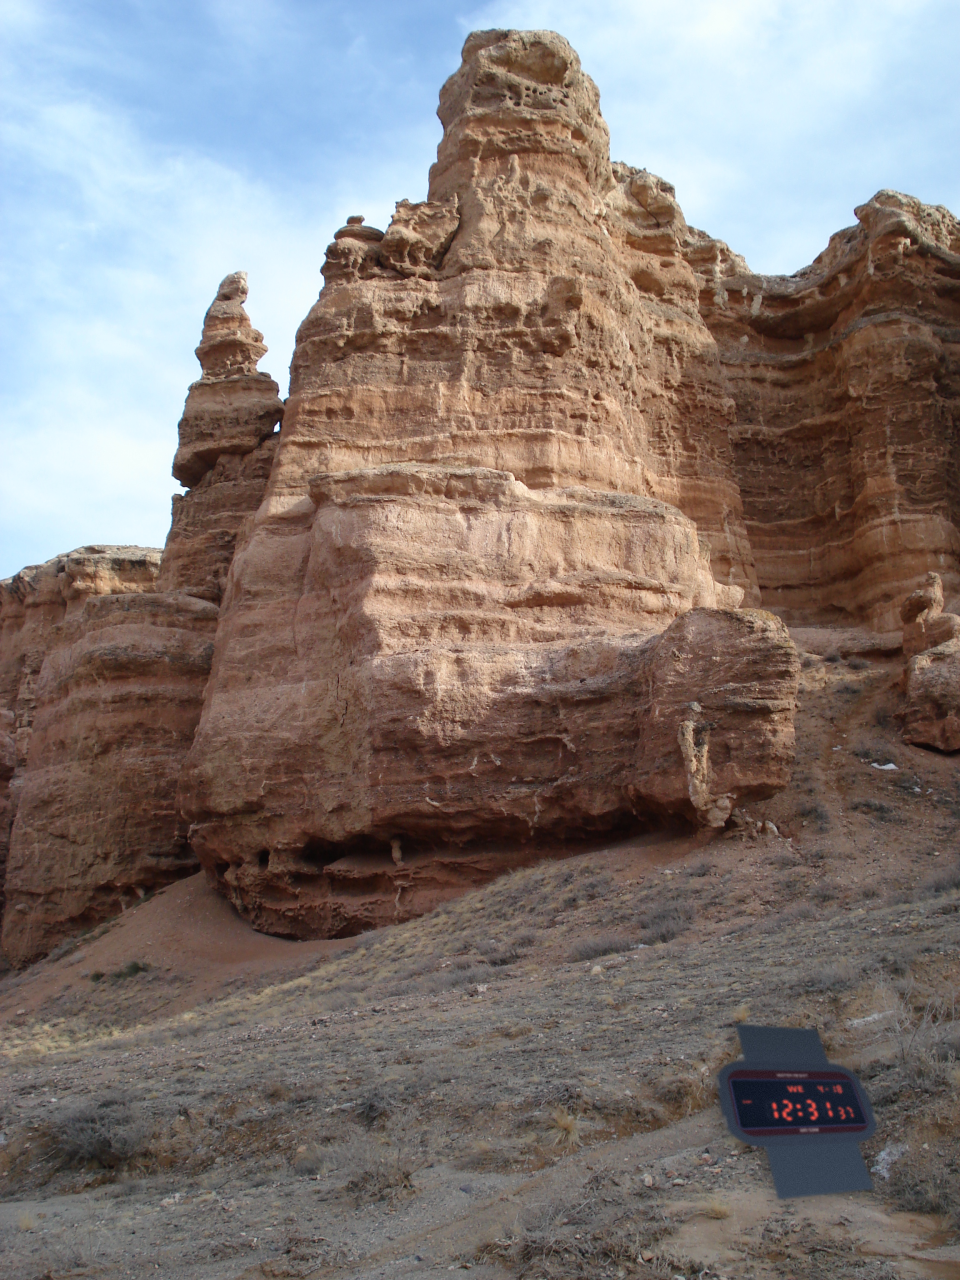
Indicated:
12.31.37
